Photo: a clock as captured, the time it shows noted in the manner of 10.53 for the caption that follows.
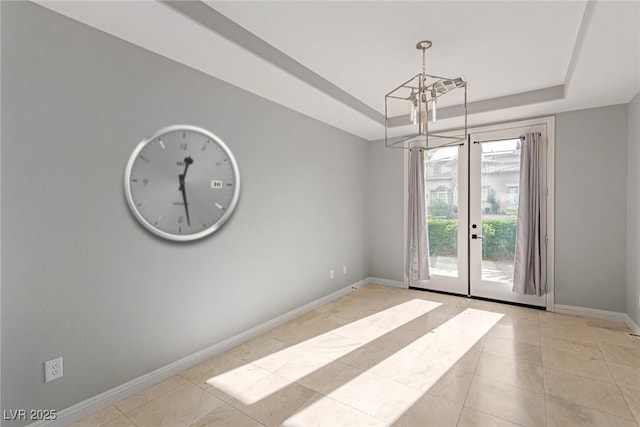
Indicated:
12.28
